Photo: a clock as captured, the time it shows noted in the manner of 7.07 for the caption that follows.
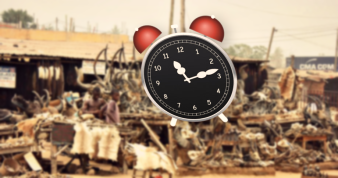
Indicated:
11.13
